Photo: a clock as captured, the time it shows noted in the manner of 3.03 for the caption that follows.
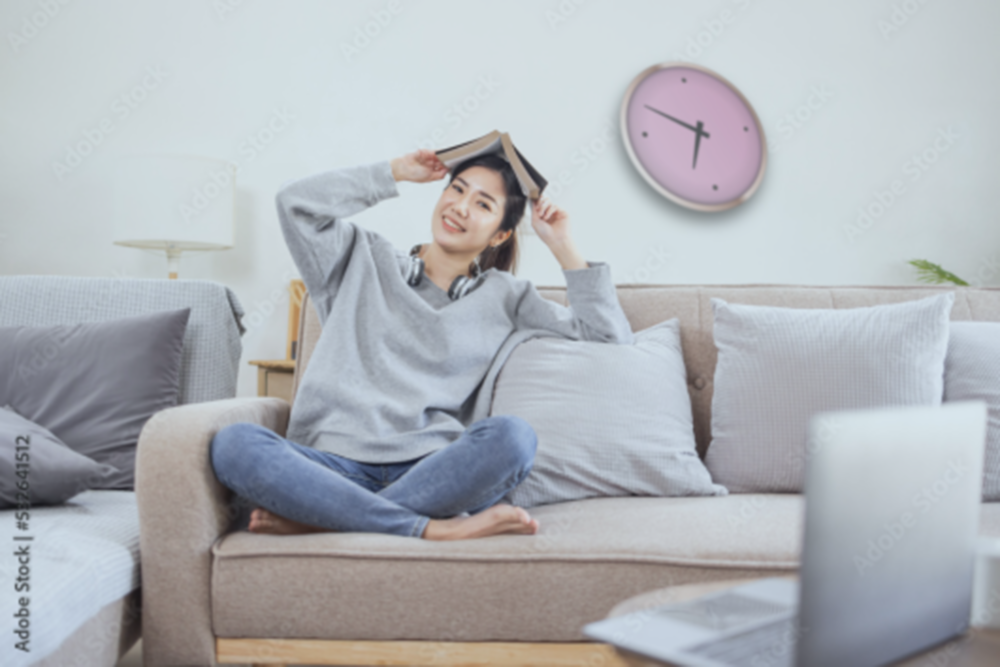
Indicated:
6.50
